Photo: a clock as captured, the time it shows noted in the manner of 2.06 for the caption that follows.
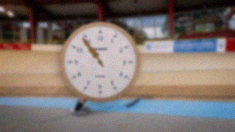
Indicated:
10.54
